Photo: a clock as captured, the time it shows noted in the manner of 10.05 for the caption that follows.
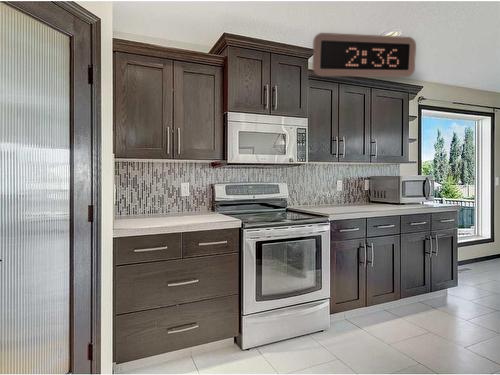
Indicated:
2.36
